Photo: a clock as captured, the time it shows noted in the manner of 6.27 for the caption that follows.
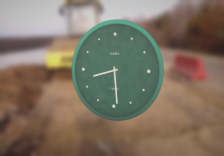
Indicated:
8.29
